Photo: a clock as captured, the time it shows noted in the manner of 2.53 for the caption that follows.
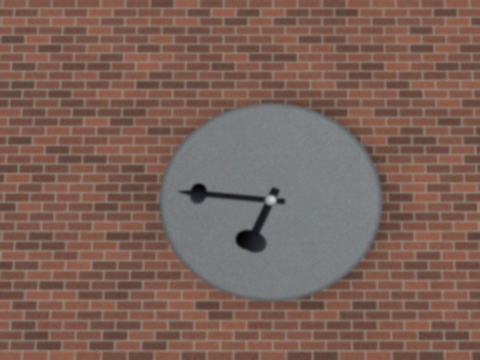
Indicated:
6.46
